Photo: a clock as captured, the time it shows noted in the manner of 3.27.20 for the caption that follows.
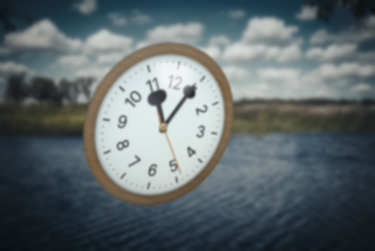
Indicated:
11.04.24
